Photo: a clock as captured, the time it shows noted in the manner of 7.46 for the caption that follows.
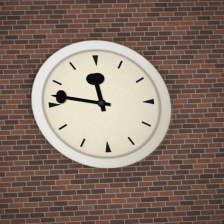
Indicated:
11.47
